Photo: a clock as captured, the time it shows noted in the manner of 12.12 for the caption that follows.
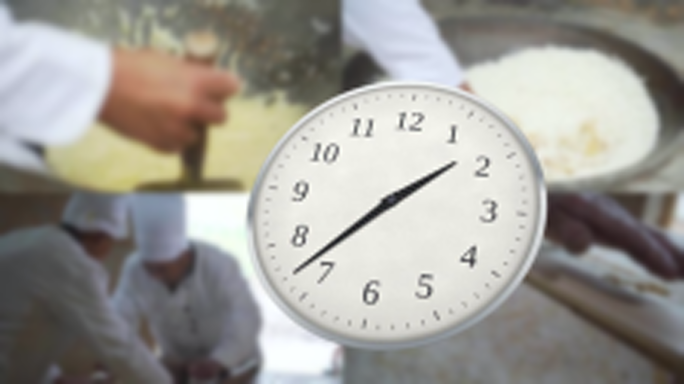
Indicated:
1.37
